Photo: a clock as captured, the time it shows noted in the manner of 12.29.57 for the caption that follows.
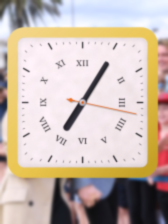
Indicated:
7.05.17
